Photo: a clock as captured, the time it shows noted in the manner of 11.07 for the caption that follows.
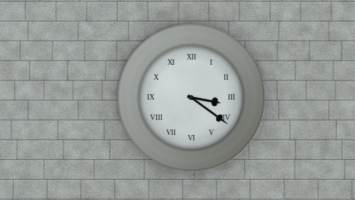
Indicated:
3.21
